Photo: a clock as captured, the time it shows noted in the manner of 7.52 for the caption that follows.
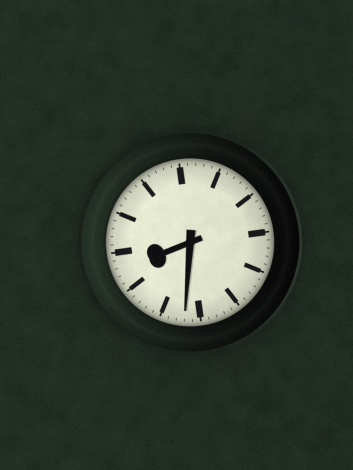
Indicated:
8.32
